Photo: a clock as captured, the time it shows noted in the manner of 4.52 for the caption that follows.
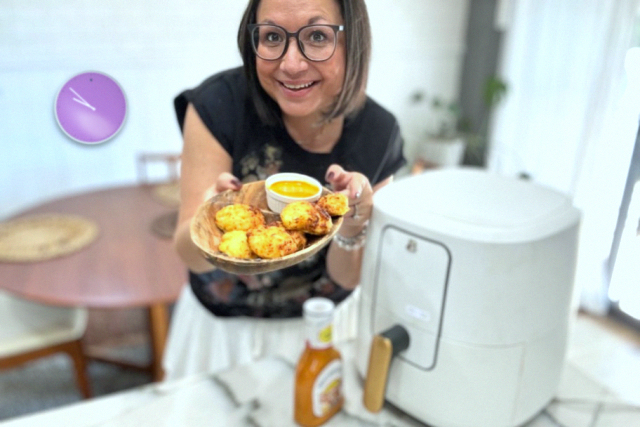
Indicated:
9.52
